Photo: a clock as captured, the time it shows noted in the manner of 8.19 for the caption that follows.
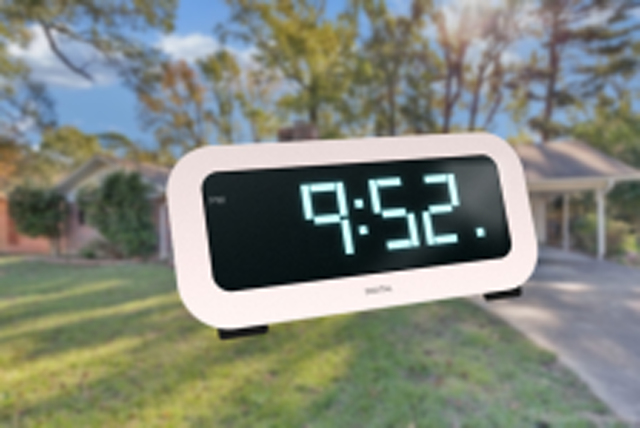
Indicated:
9.52
